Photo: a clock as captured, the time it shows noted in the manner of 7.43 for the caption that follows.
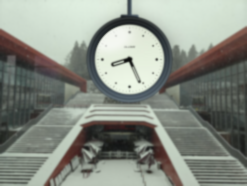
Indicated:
8.26
